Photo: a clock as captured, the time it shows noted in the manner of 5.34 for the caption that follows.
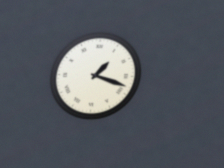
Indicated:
1.18
